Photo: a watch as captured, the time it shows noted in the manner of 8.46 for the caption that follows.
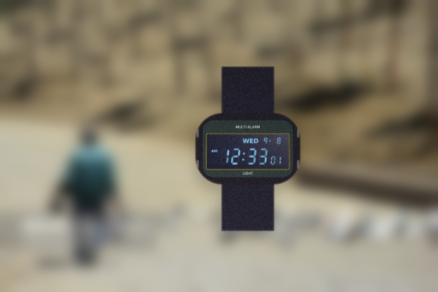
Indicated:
12.33
